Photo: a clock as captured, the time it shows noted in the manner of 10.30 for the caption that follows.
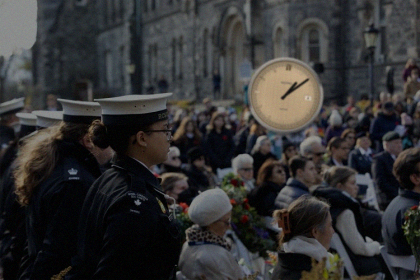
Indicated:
1.08
